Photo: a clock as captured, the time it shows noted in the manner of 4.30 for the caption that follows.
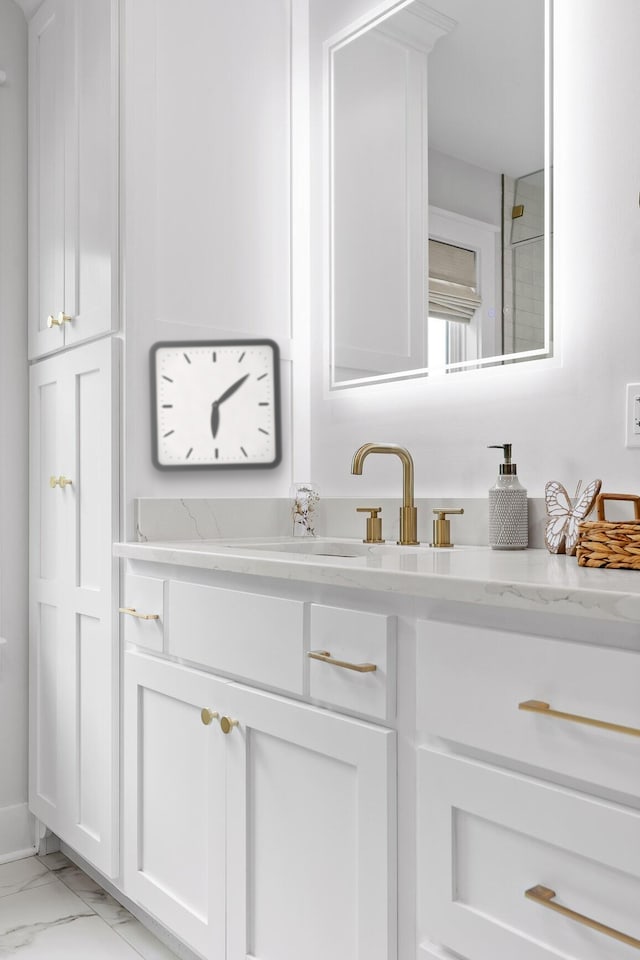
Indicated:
6.08
